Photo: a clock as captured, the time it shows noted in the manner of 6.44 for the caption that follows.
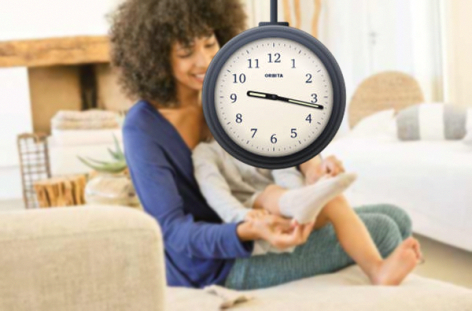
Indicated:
9.17
